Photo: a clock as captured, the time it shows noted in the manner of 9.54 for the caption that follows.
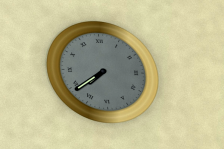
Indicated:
7.39
